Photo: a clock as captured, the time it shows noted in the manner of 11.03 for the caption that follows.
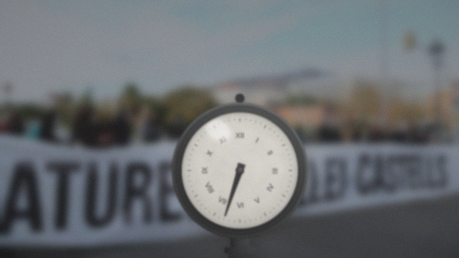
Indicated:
6.33
